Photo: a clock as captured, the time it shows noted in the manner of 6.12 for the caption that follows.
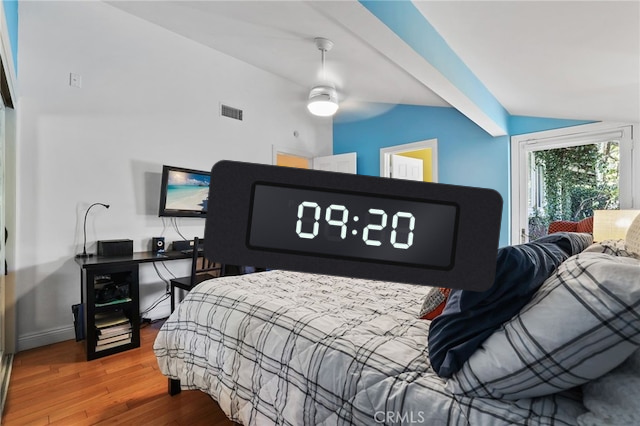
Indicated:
9.20
